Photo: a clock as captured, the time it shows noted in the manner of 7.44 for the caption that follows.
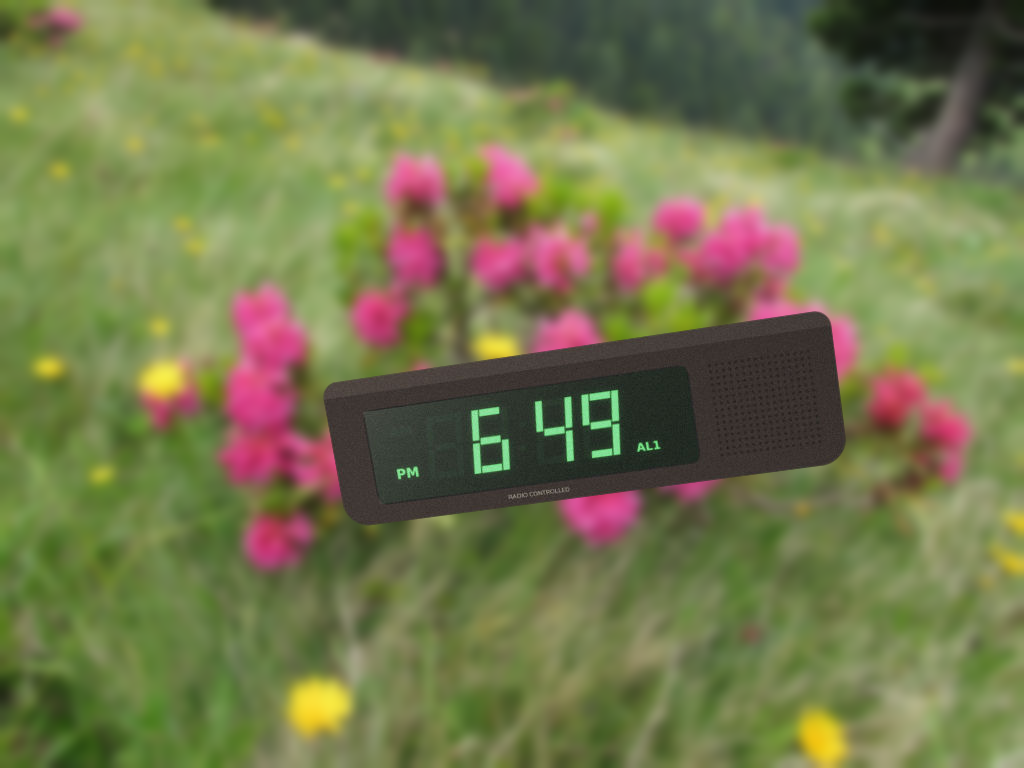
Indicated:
6.49
